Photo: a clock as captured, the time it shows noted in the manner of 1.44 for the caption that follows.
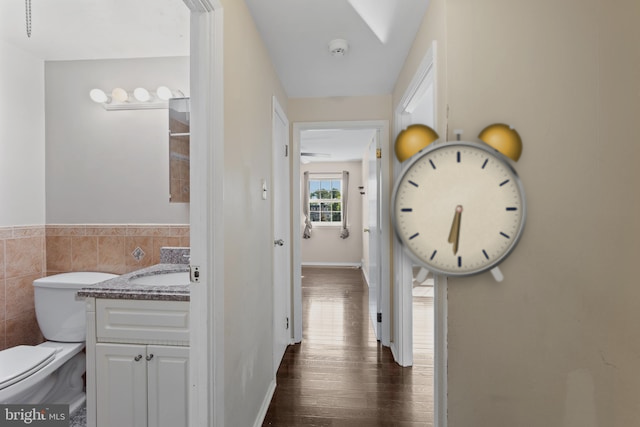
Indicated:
6.31
